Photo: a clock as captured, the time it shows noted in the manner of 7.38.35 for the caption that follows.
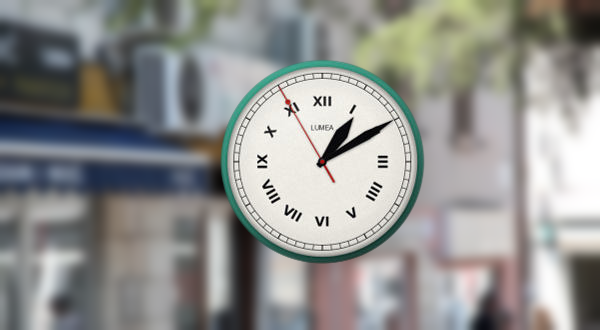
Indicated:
1.09.55
